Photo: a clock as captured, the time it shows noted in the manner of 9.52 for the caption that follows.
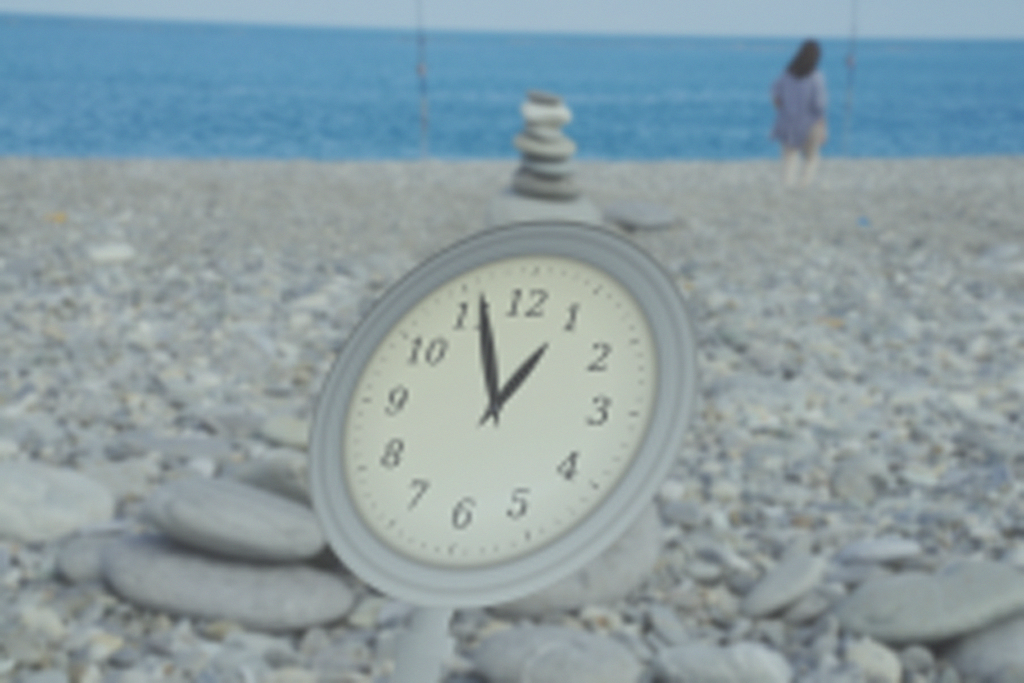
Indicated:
12.56
